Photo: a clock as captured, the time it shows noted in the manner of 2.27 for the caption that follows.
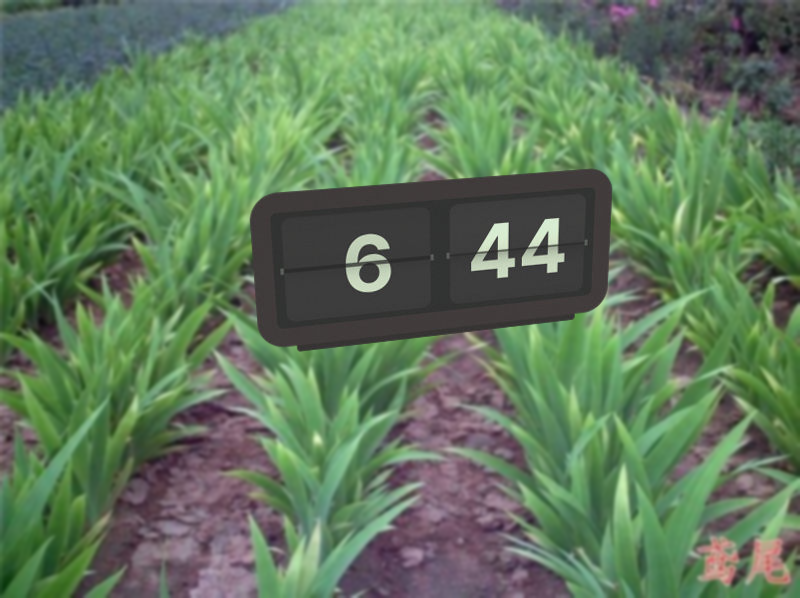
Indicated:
6.44
